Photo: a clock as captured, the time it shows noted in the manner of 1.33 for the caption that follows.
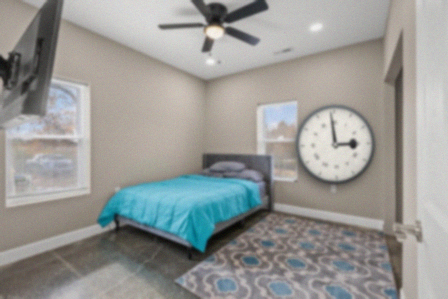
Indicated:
2.59
